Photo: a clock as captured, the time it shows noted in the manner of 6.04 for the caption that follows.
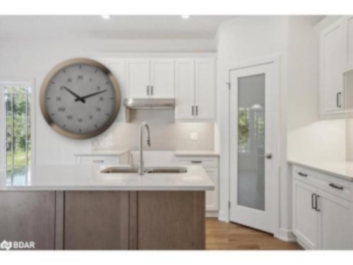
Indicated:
10.12
